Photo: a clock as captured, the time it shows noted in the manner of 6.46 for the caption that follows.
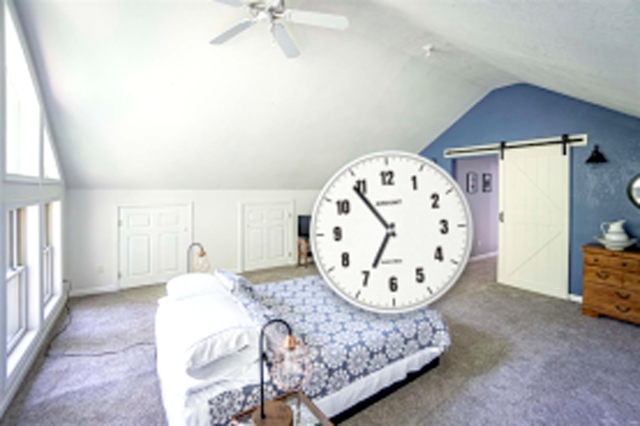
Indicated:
6.54
